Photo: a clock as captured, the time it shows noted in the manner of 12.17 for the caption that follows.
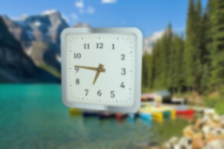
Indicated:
6.46
